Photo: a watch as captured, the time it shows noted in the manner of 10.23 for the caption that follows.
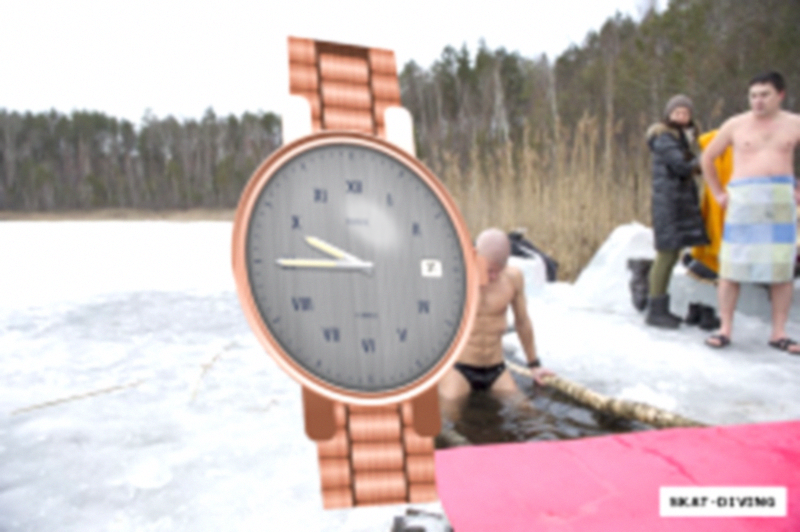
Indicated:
9.45
